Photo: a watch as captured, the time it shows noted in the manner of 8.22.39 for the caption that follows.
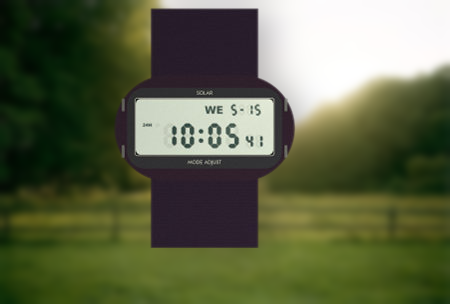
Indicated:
10.05.41
